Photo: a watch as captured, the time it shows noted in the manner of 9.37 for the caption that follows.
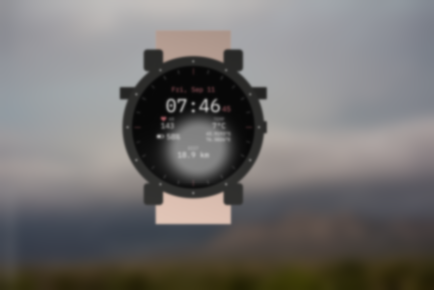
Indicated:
7.46
